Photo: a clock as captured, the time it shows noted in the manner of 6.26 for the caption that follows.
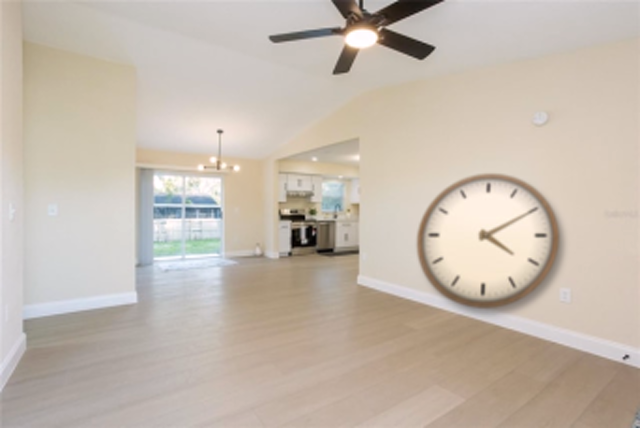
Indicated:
4.10
